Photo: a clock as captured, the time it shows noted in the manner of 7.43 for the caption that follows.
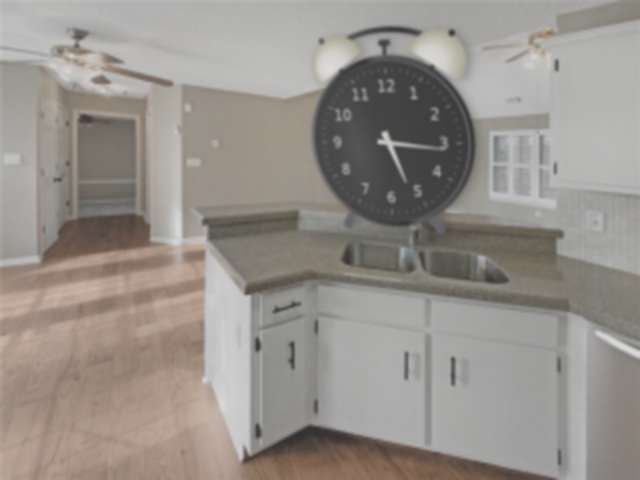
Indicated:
5.16
